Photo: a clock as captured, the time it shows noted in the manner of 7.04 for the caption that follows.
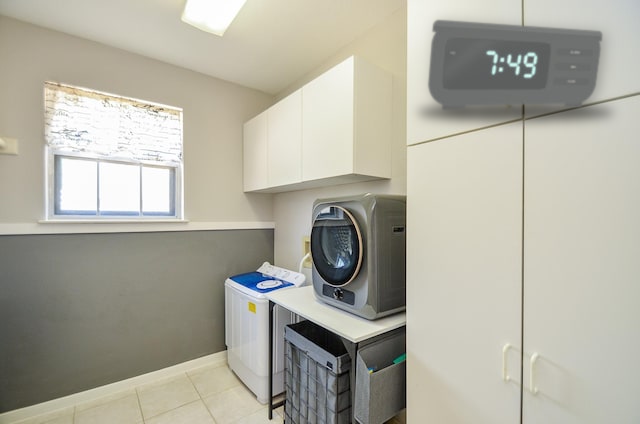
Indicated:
7.49
